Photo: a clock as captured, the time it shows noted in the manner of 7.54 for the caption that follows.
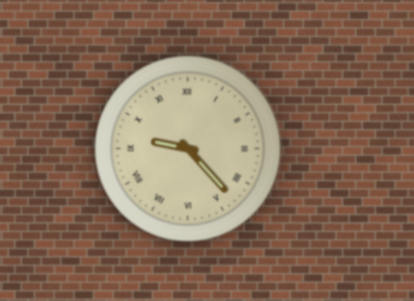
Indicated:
9.23
